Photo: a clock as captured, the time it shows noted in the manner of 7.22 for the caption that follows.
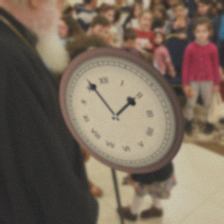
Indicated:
1.56
